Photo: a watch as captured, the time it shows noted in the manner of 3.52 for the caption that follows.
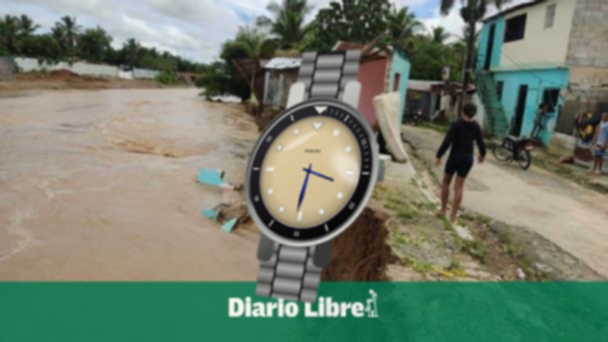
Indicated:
3.31
